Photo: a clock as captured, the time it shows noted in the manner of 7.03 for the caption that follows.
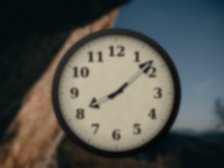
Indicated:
8.08
